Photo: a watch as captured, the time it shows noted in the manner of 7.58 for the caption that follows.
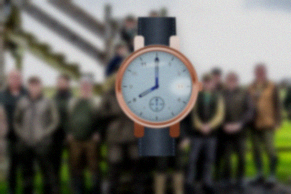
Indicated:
8.00
